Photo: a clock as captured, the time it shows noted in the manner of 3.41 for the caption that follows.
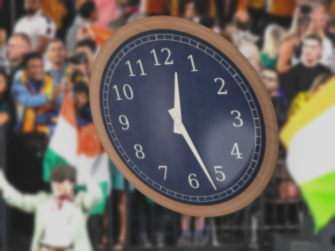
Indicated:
12.27
